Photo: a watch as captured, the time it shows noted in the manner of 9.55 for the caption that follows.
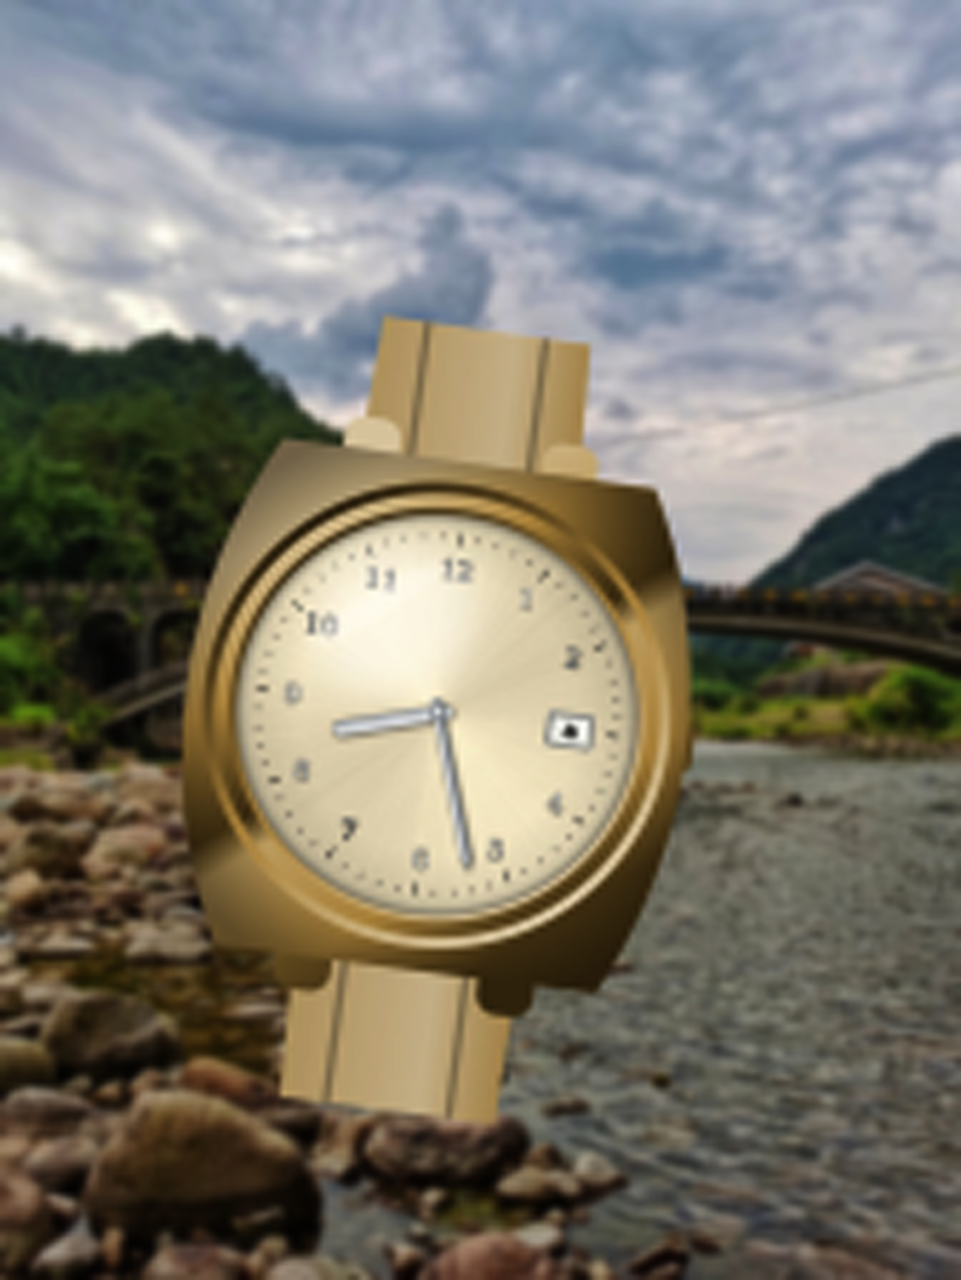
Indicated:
8.27
